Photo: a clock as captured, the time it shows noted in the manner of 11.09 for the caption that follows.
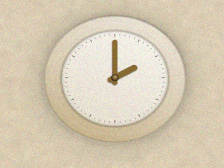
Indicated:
2.00
